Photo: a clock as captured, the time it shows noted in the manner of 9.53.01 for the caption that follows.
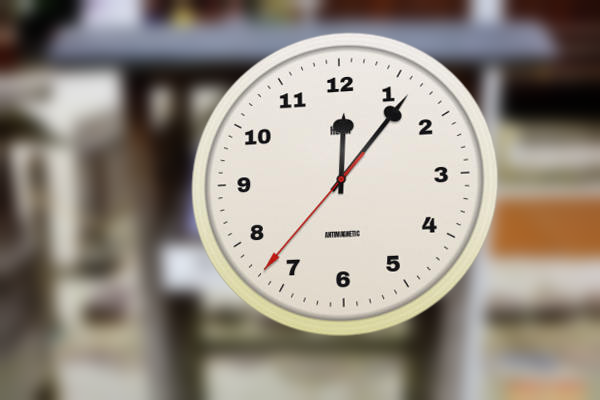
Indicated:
12.06.37
